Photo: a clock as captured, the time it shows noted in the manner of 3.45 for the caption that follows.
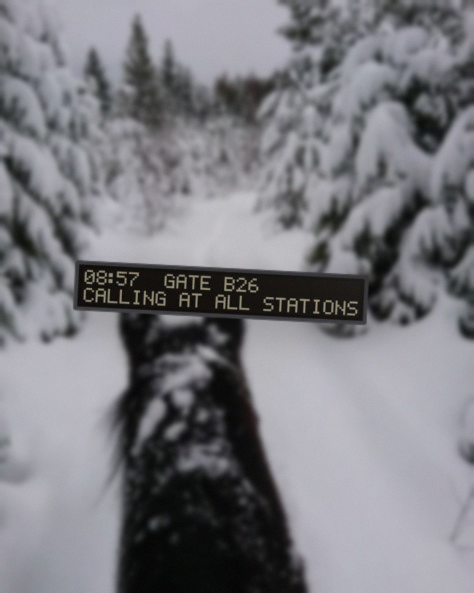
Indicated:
8.57
